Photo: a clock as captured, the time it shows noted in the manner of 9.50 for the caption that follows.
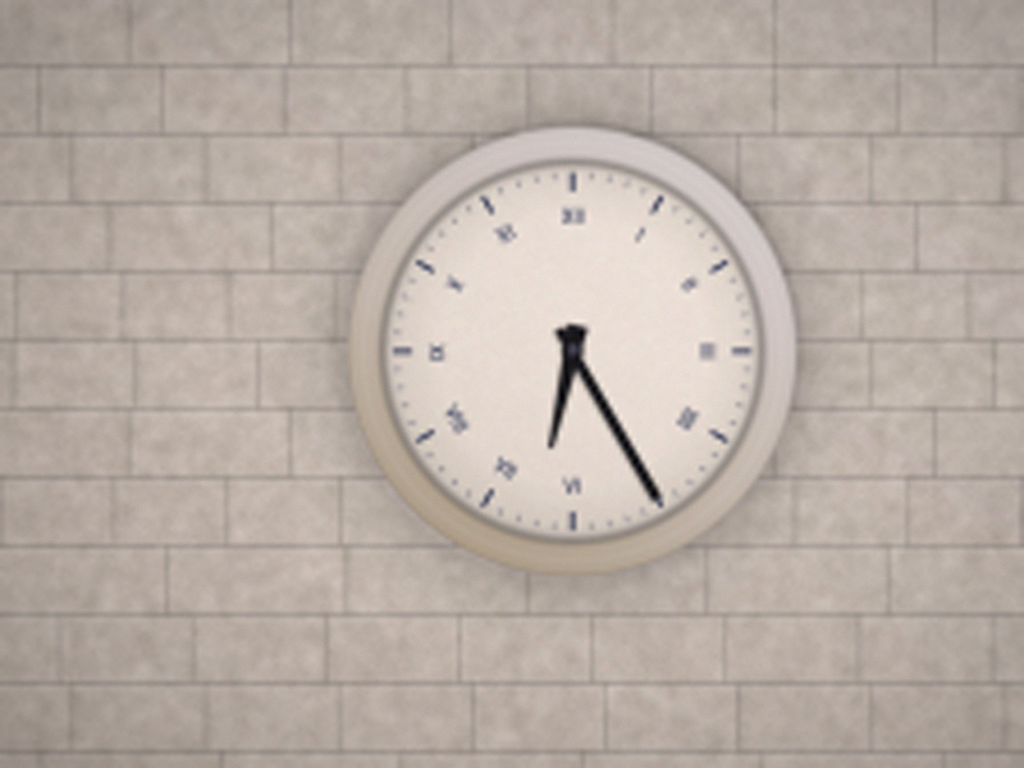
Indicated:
6.25
